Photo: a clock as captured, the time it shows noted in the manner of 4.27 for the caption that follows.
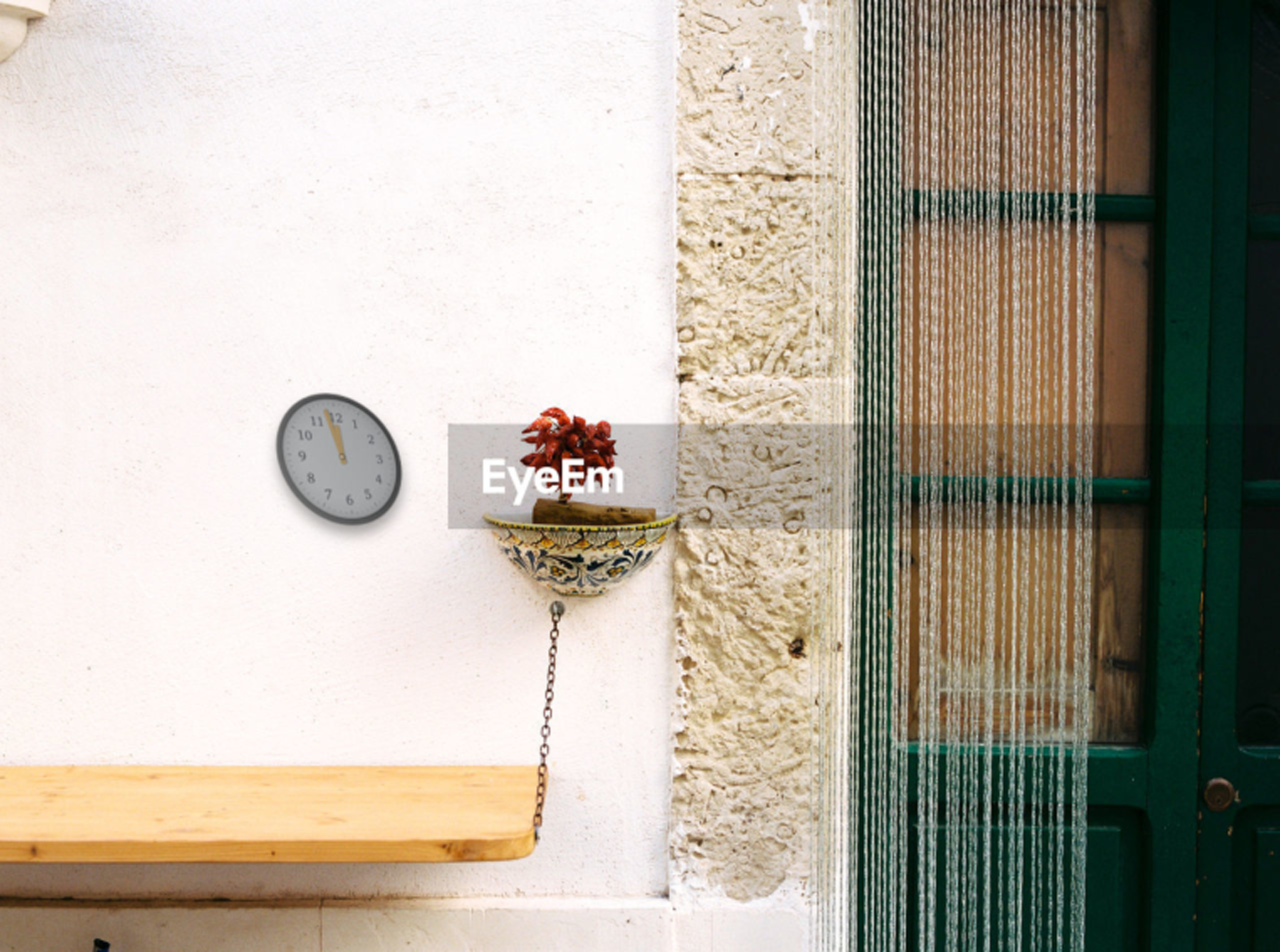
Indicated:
11.58
